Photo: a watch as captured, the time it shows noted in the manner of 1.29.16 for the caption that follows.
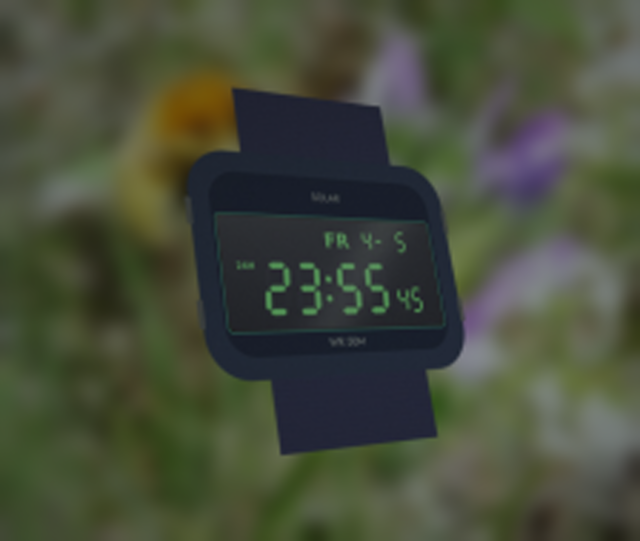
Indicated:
23.55.45
